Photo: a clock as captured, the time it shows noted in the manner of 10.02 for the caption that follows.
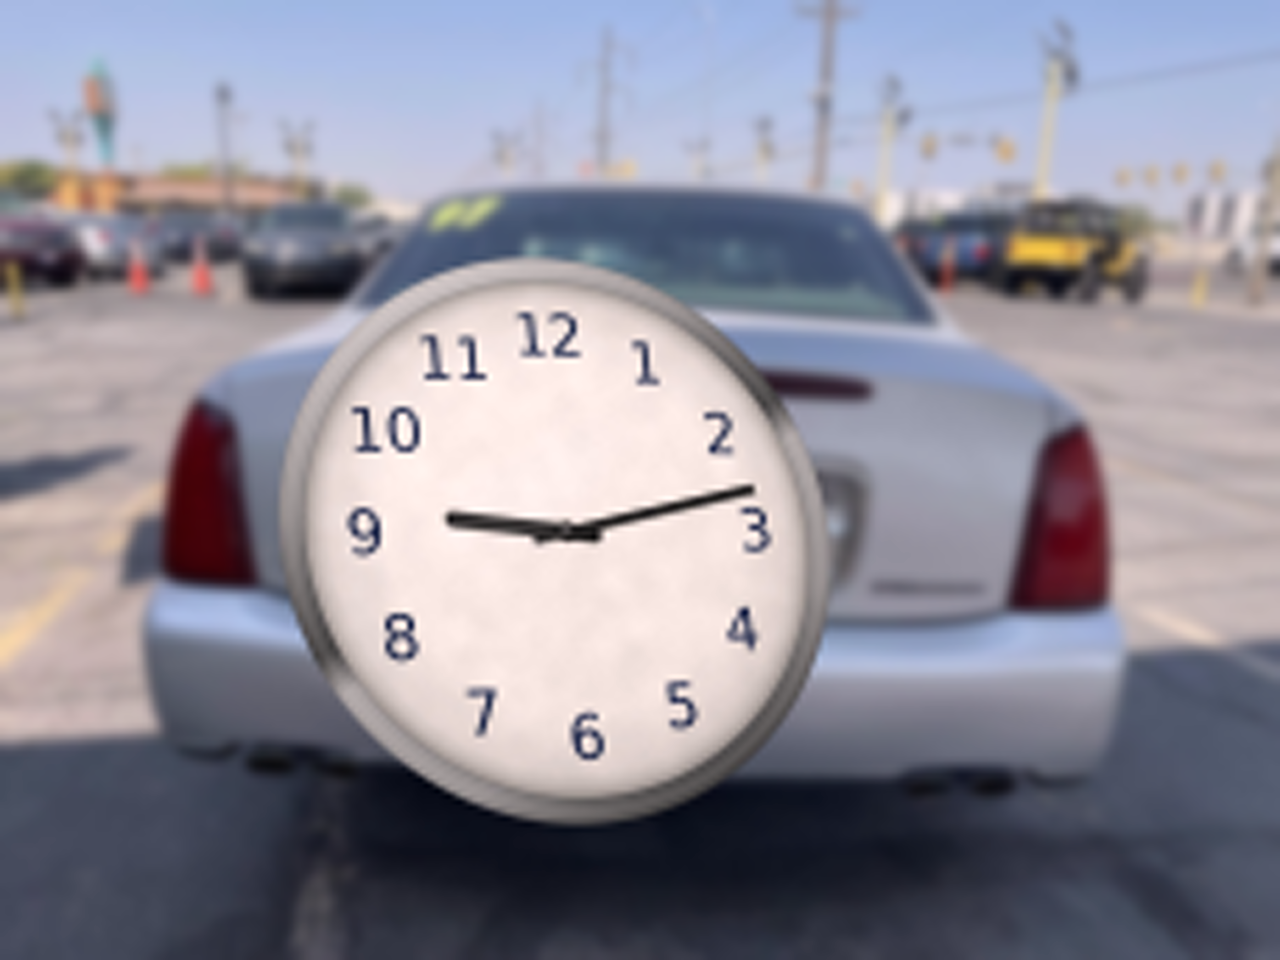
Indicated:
9.13
